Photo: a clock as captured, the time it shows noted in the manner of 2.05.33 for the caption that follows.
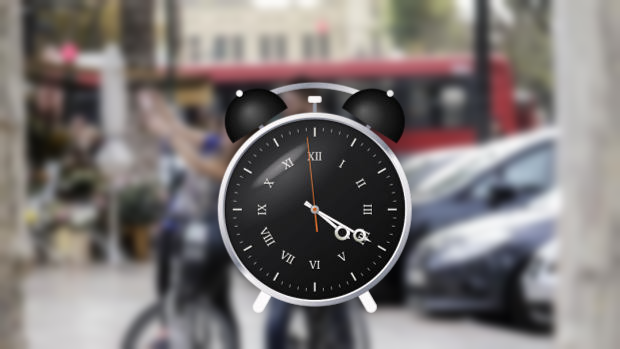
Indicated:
4.19.59
